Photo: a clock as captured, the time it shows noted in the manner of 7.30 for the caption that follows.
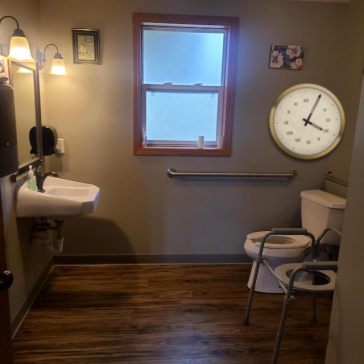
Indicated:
4.05
